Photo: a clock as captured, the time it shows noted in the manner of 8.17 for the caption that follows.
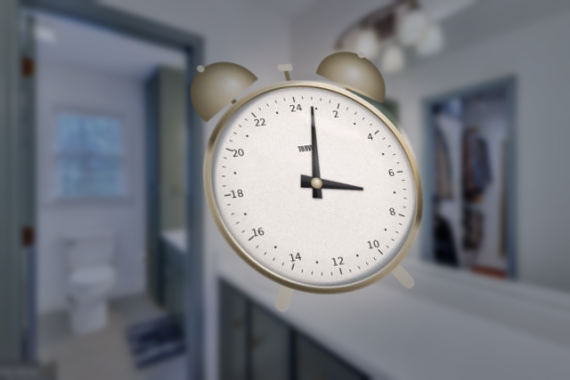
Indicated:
7.02
